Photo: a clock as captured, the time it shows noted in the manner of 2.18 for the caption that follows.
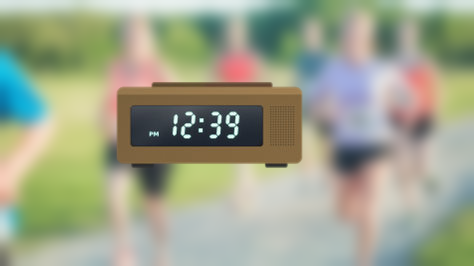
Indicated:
12.39
